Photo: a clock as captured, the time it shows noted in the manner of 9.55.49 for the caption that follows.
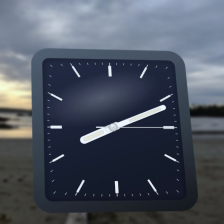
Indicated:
8.11.15
